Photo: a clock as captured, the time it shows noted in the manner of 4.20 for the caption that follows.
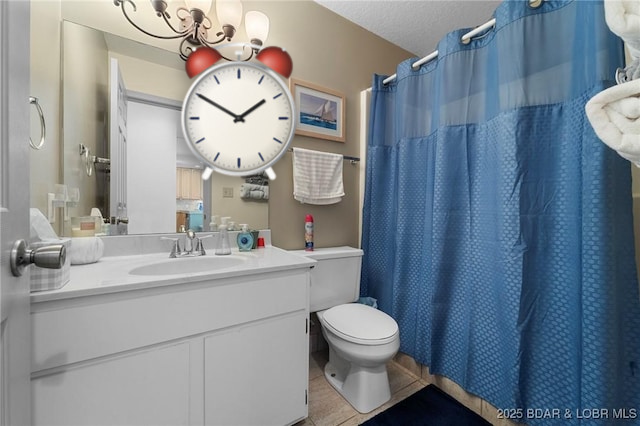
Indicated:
1.50
